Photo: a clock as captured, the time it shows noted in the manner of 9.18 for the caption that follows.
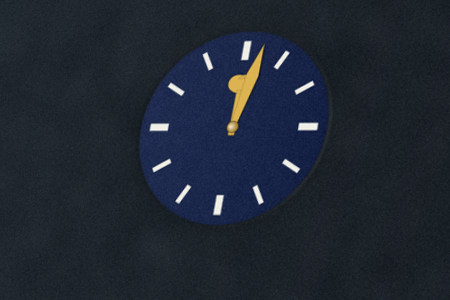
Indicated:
12.02
